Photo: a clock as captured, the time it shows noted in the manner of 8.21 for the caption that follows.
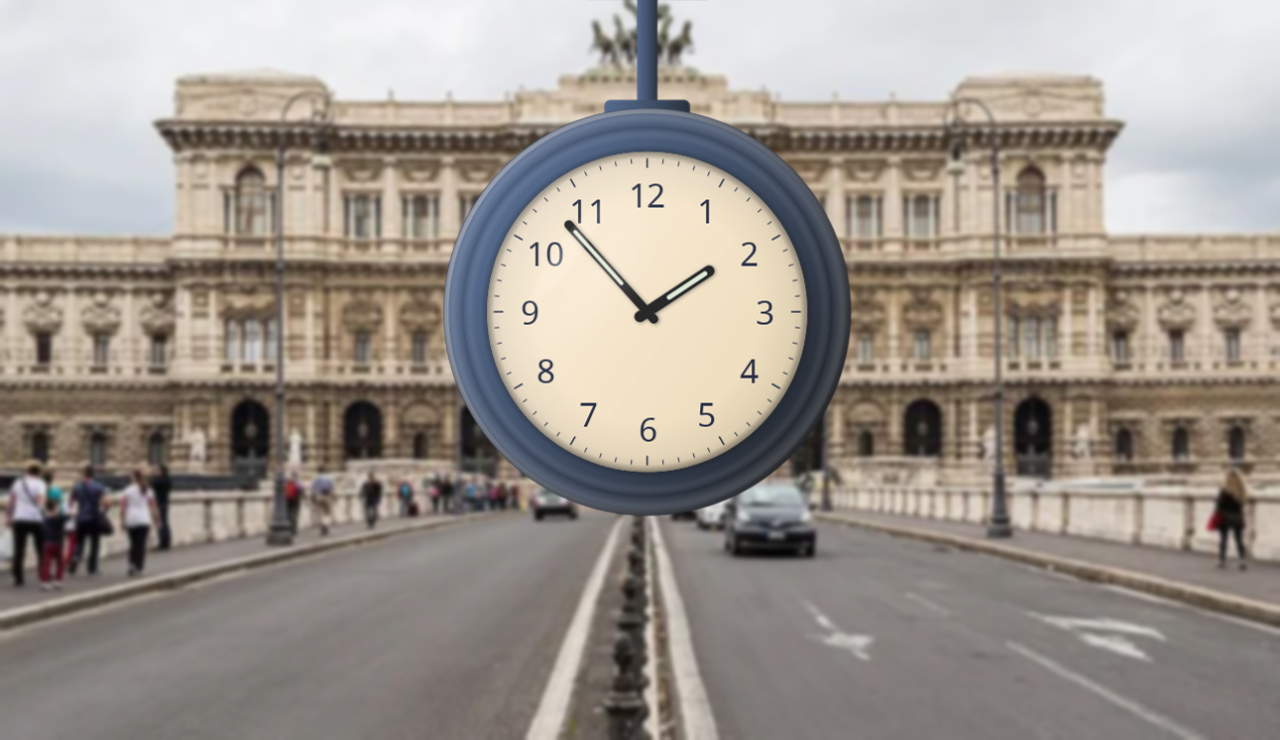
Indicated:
1.53
